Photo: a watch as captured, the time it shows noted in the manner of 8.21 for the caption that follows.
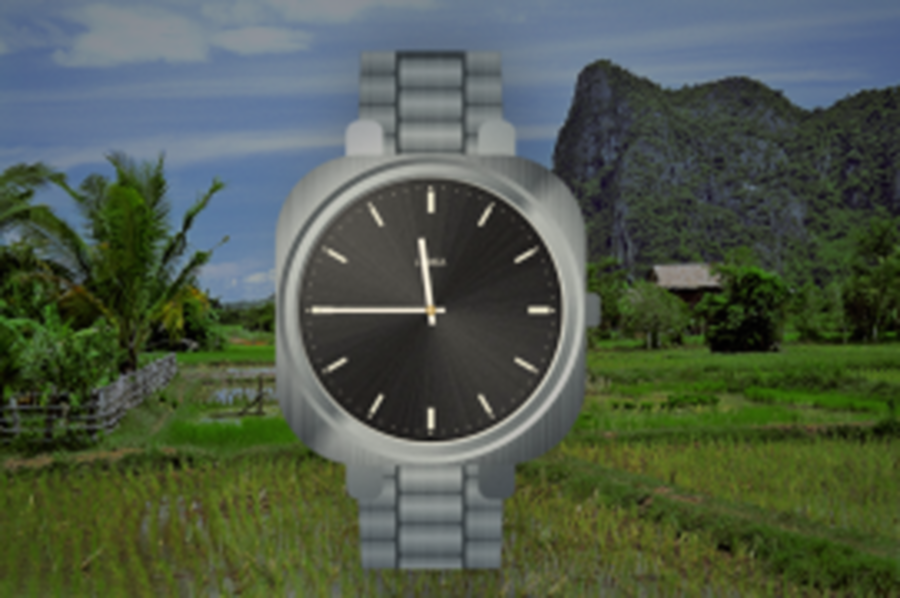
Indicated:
11.45
